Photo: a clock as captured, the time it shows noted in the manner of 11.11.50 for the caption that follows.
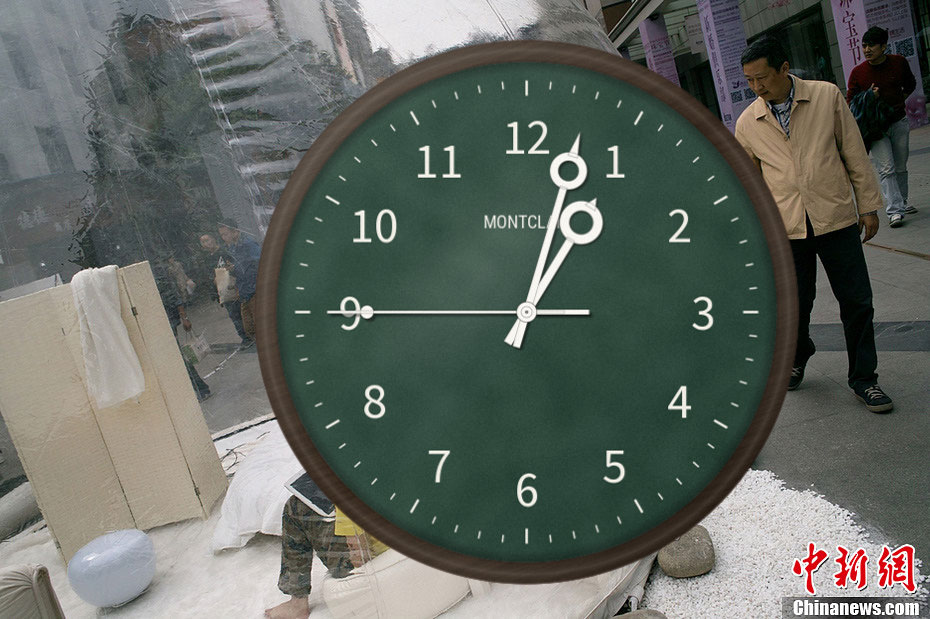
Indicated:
1.02.45
